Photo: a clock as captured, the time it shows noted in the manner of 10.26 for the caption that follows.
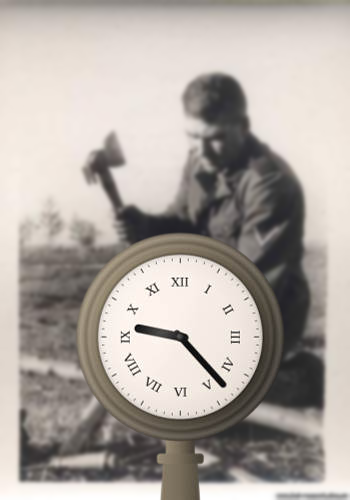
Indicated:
9.23
